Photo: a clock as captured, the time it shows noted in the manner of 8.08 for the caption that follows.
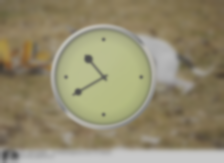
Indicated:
10.40
